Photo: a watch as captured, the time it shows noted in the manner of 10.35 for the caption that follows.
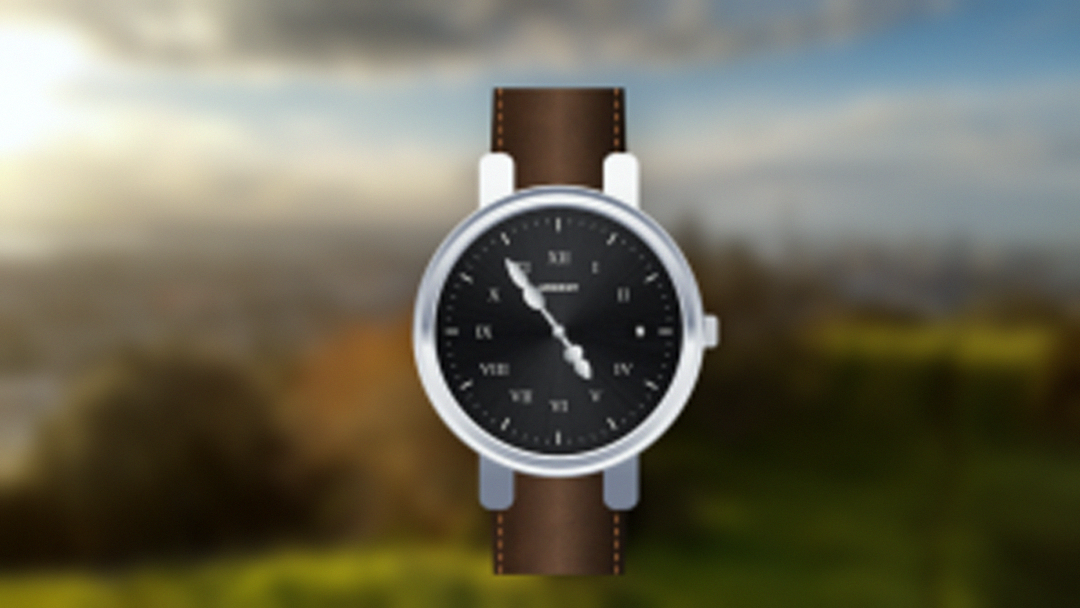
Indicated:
4.54
